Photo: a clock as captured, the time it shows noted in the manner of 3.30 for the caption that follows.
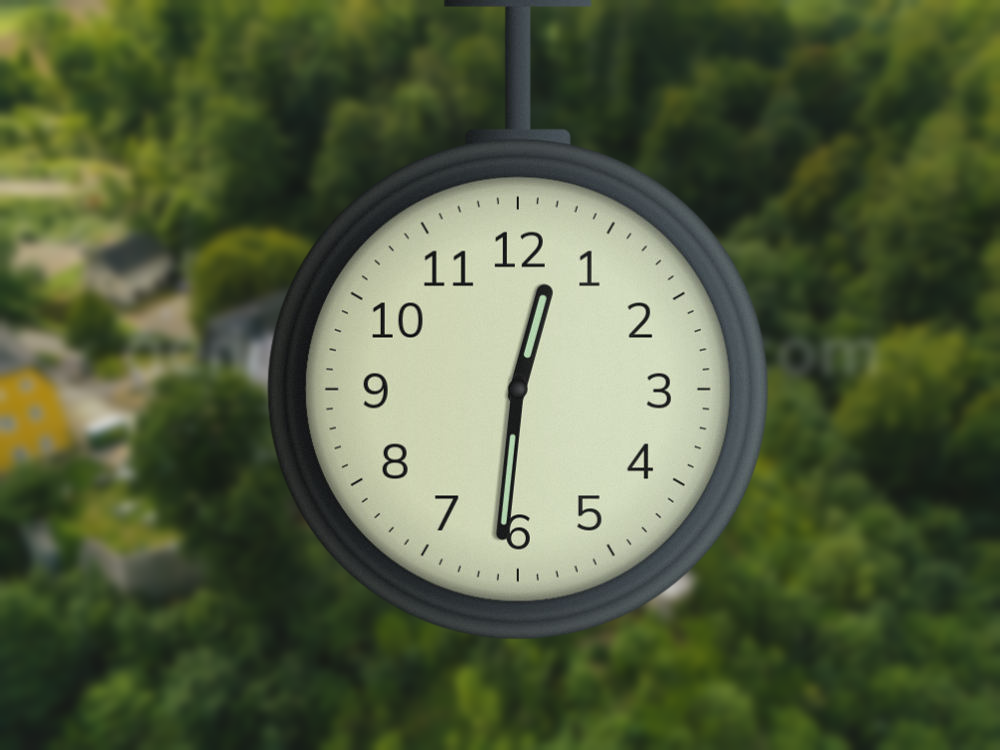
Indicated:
12.31
